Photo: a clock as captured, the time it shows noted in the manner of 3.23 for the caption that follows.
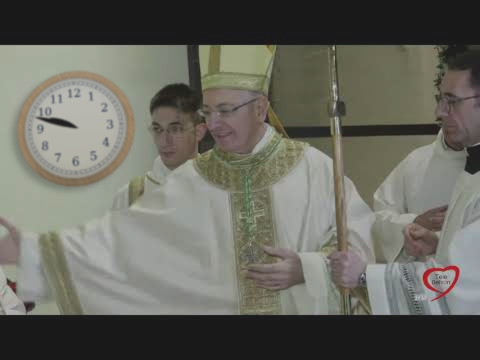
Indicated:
9.48
